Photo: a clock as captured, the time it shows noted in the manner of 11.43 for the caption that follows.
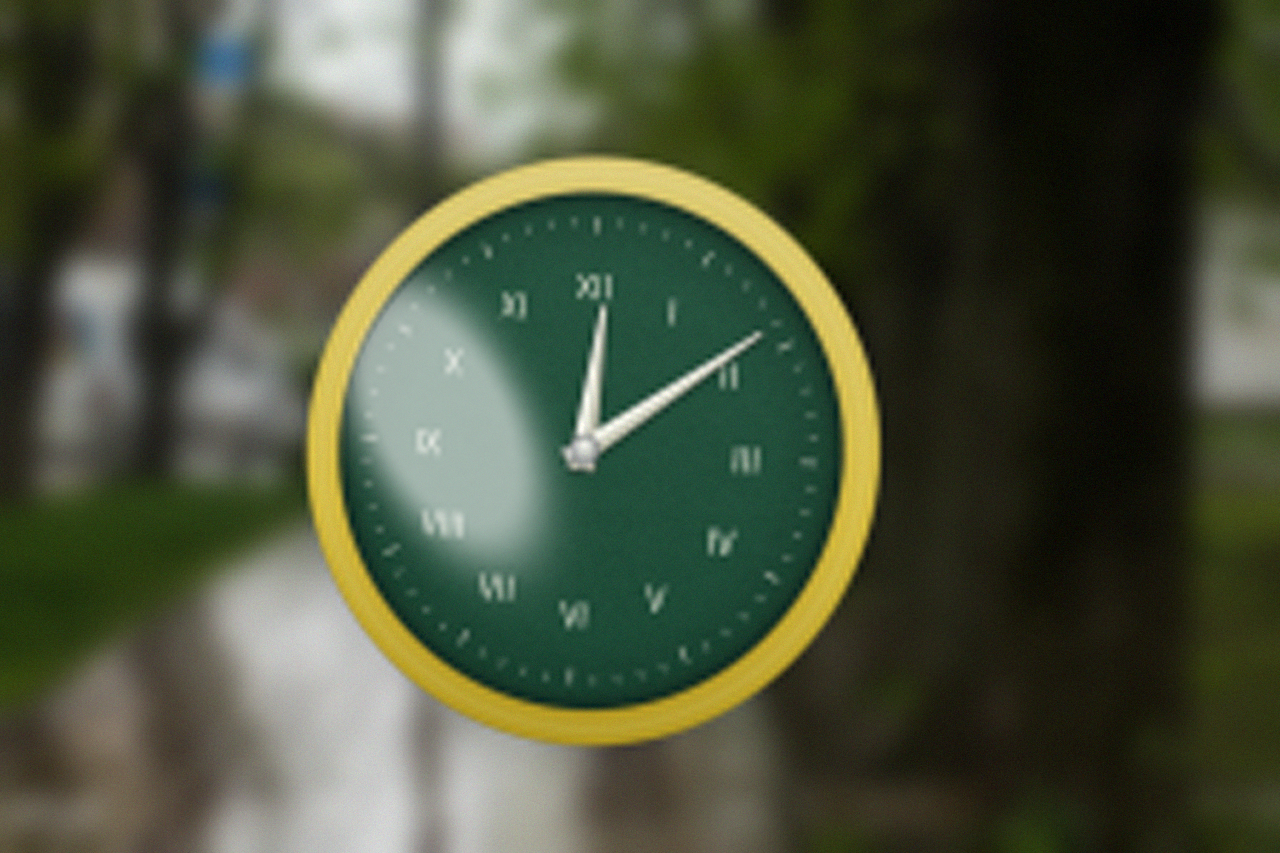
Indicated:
12.09
